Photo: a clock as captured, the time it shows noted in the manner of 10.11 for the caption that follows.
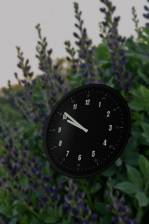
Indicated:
9.51
